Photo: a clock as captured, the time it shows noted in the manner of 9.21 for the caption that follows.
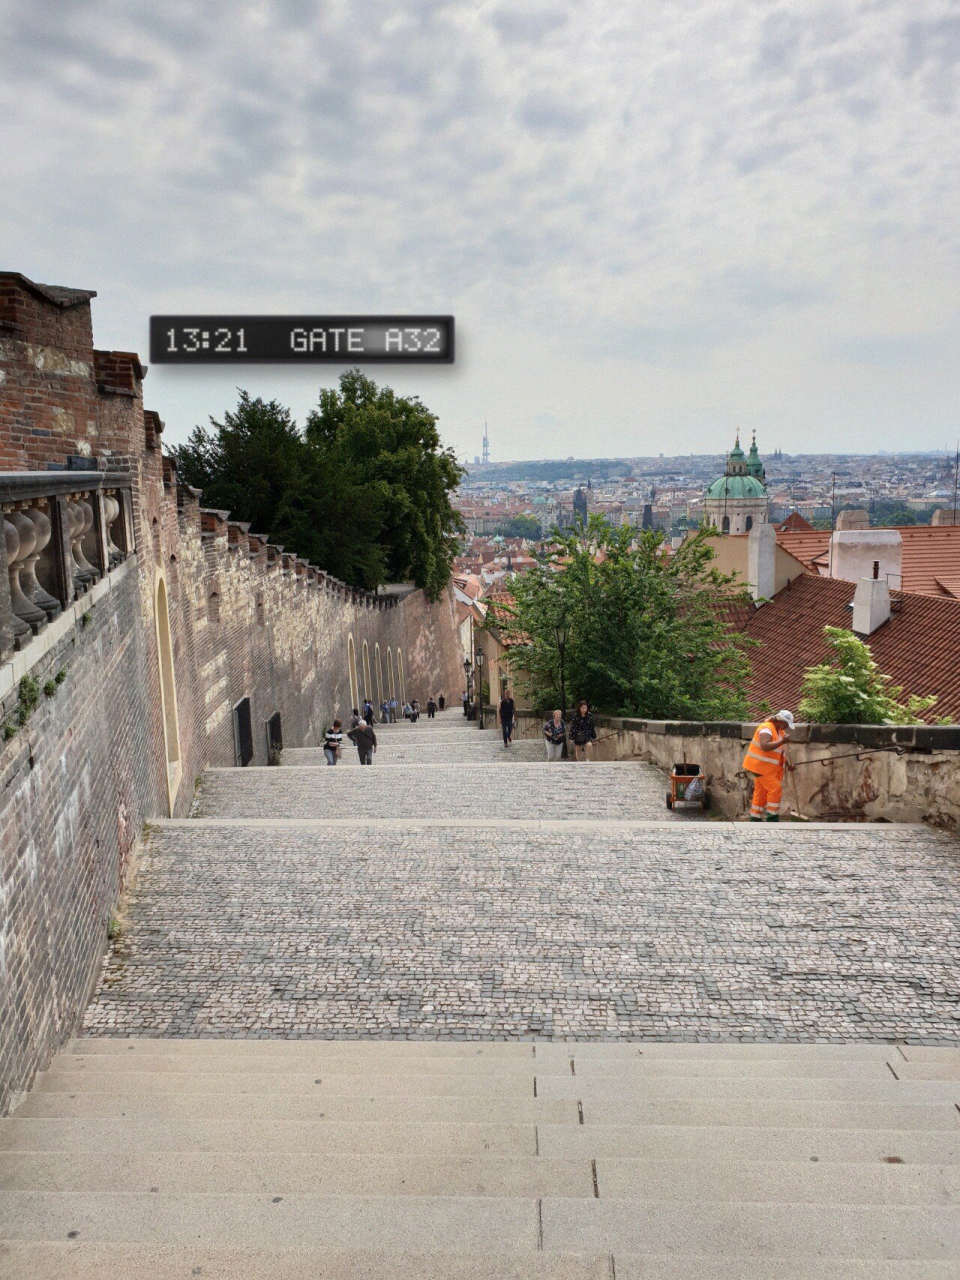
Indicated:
13.21
